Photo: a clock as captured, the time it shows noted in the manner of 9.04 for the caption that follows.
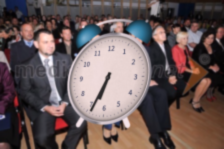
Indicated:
6.34
